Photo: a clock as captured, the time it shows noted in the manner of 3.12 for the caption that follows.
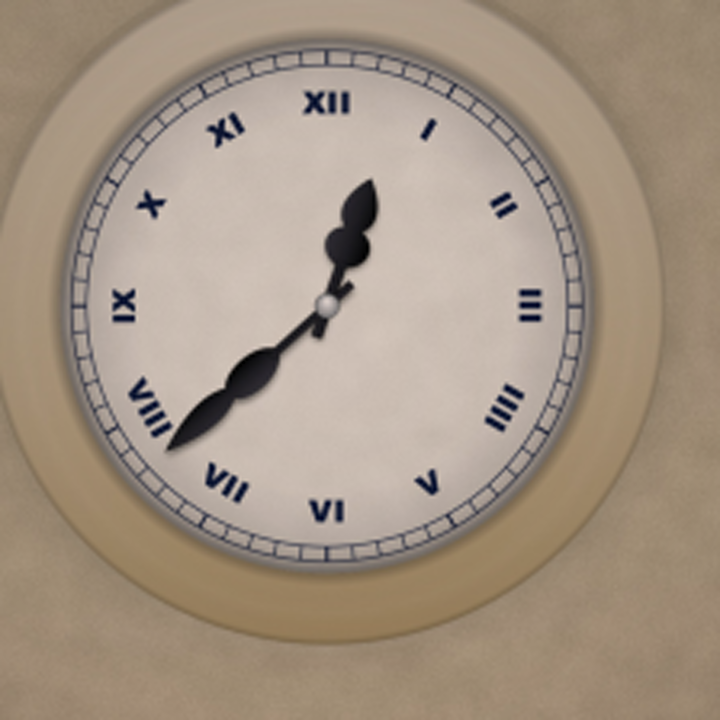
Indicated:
12.38
